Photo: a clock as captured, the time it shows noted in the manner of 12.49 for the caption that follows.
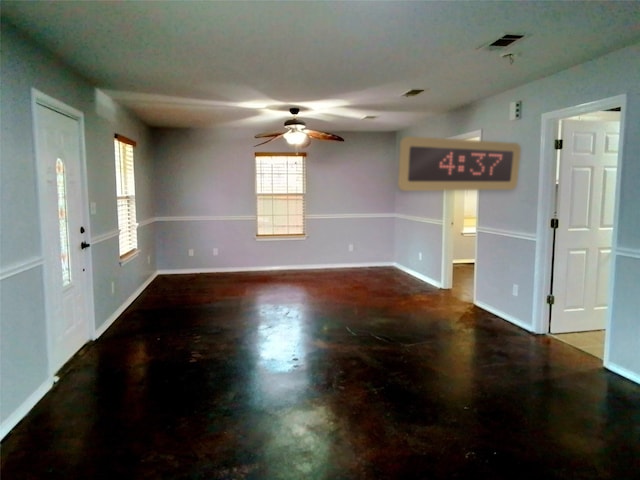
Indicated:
4.37
